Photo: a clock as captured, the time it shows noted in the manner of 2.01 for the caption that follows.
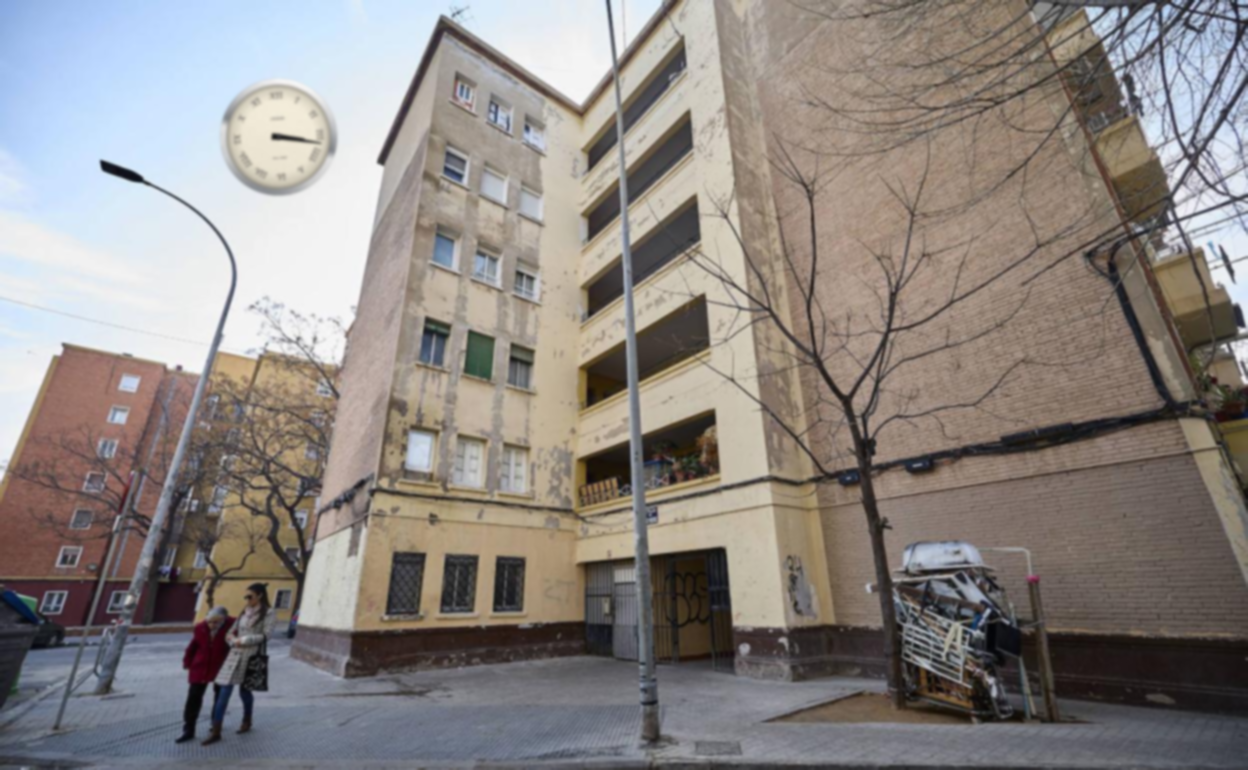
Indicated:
3.17
